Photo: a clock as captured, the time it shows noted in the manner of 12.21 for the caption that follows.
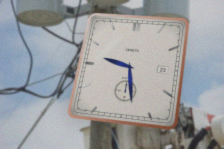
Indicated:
9.28
